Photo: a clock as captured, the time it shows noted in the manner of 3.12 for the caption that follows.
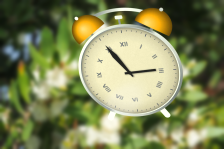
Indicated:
2.55
